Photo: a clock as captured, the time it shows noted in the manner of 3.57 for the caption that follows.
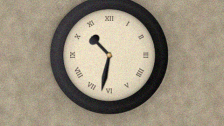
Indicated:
10.32
